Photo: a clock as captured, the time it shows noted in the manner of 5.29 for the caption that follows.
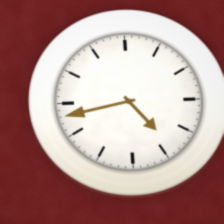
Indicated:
4.43
